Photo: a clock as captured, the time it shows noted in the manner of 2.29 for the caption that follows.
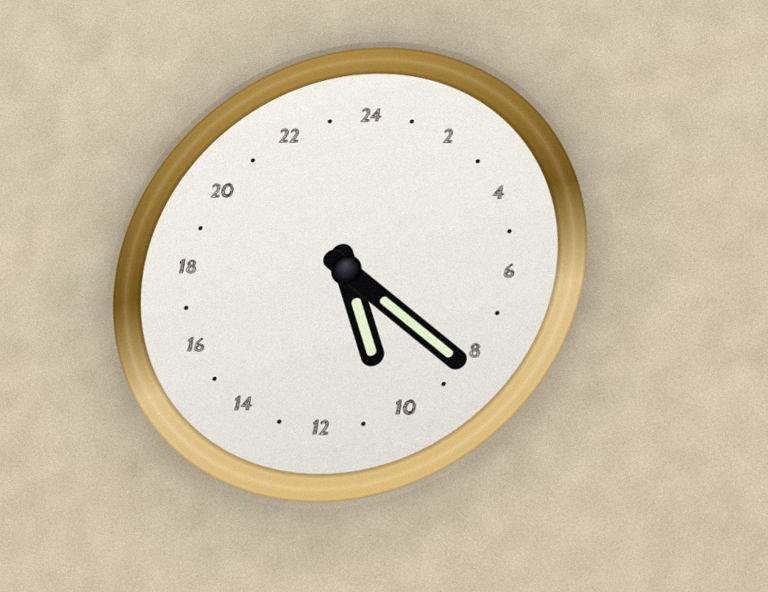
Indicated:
10.21
